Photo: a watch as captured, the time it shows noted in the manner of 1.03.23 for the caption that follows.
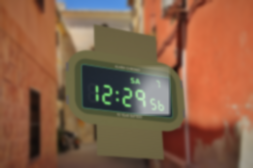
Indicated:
12.29.56
